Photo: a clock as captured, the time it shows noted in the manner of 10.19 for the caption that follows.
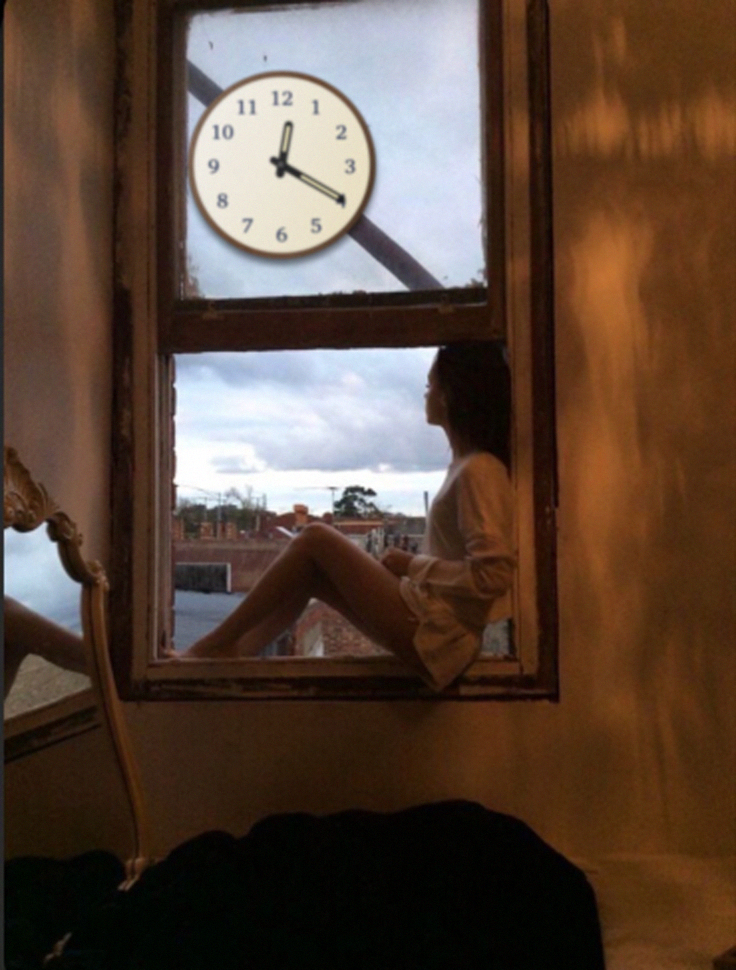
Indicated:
12.20
